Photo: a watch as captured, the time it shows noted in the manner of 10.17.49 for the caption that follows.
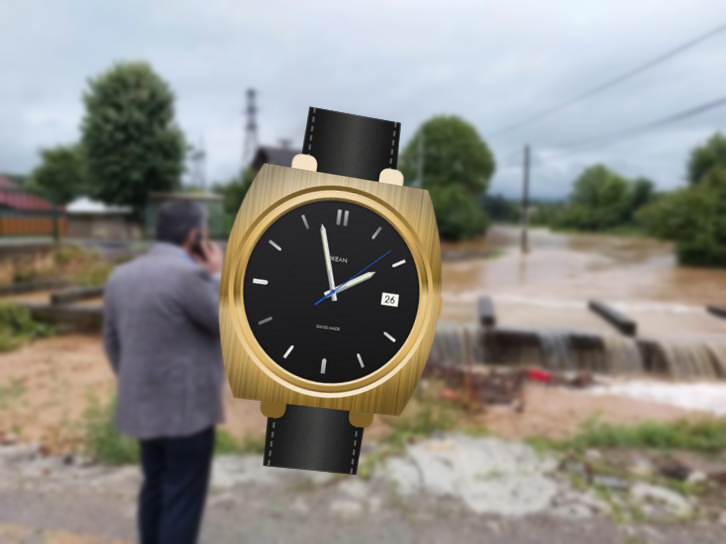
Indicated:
1.57.08
